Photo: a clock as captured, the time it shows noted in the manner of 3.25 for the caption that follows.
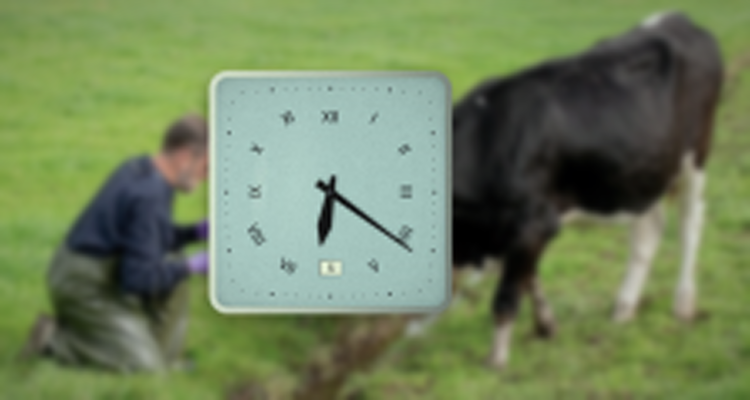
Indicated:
6.21
